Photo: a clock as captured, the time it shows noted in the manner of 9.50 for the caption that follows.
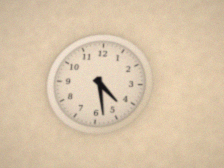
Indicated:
4.28
